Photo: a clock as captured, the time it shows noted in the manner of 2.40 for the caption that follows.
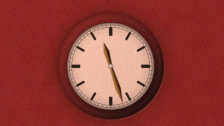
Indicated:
11.27
